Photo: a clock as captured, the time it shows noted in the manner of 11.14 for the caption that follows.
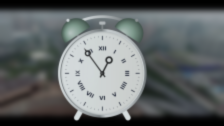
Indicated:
12.54
